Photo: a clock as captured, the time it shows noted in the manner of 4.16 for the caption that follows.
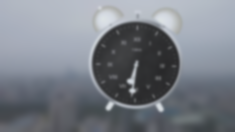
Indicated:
6.31
